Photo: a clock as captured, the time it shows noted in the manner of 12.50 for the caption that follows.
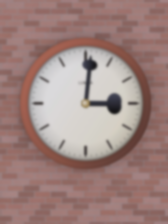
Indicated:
3.01
